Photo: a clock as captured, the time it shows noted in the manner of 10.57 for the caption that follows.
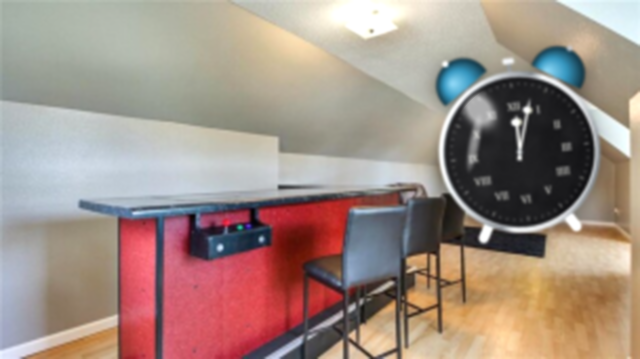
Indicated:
12.03
